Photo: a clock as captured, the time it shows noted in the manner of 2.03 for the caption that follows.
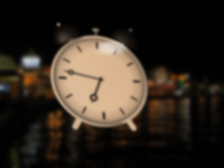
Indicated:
6.47
